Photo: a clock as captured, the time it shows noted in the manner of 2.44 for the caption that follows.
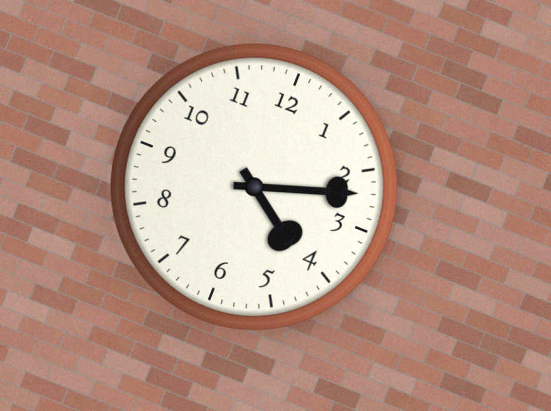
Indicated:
4.12
